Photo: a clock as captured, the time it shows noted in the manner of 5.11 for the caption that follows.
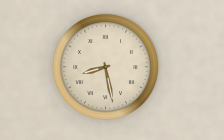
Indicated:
8.28
